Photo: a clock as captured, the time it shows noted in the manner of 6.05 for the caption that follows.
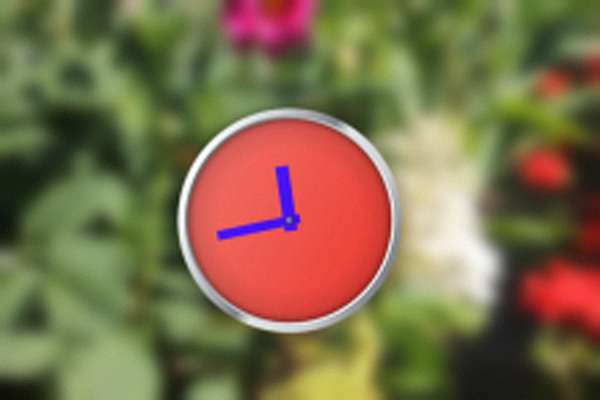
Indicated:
11.43
